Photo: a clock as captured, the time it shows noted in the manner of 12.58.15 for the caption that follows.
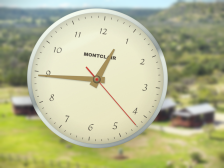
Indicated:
12.44.22
